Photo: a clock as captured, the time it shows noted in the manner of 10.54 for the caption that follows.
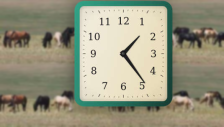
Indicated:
1.24
